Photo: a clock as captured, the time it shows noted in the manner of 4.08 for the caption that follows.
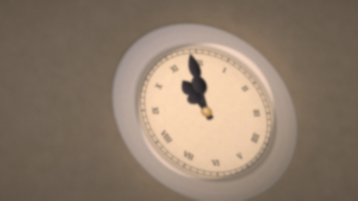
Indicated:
10.59
